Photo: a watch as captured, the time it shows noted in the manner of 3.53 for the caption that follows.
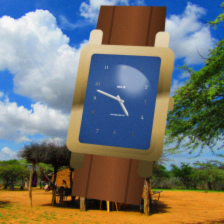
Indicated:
4.48
